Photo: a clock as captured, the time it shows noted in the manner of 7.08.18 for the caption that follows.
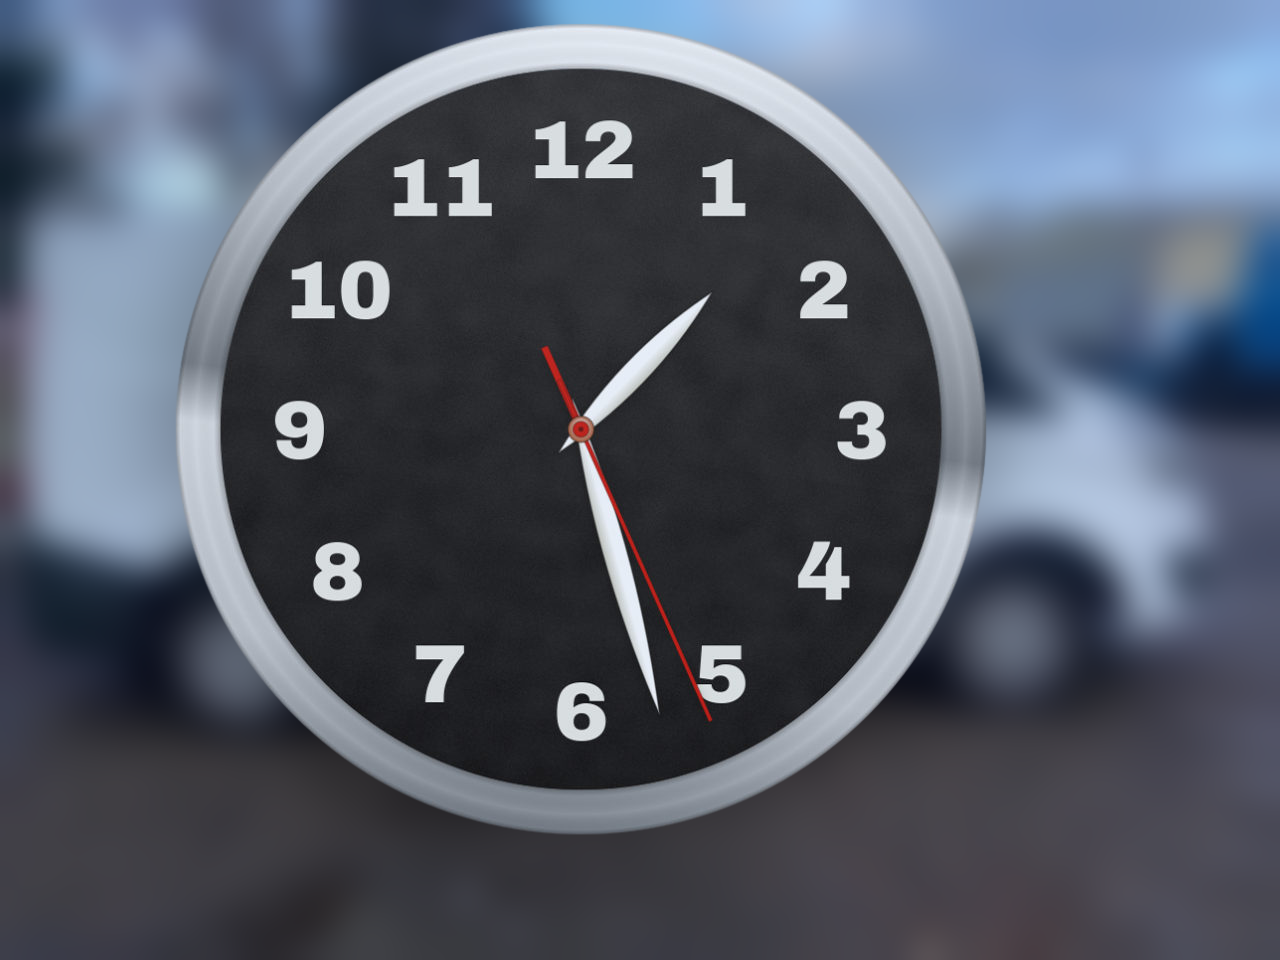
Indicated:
1.27.26
